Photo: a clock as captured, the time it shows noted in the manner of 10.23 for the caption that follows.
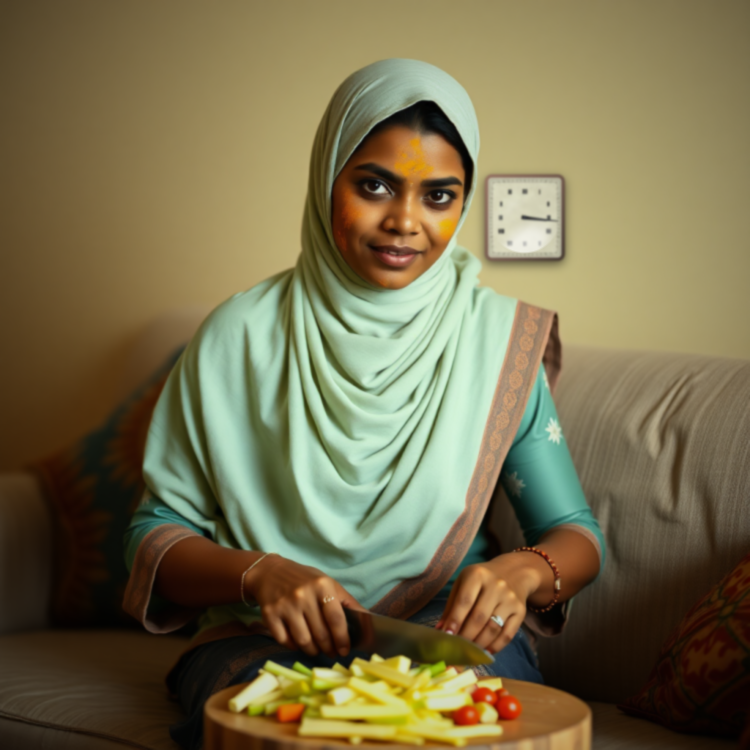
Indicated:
3.16
